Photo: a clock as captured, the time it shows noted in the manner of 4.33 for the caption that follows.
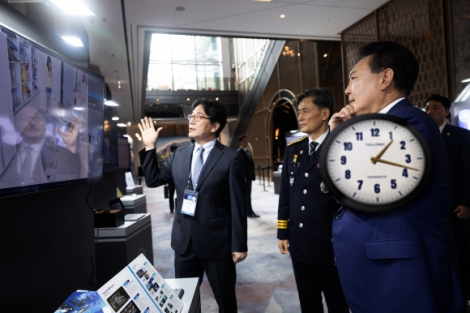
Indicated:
1.18
